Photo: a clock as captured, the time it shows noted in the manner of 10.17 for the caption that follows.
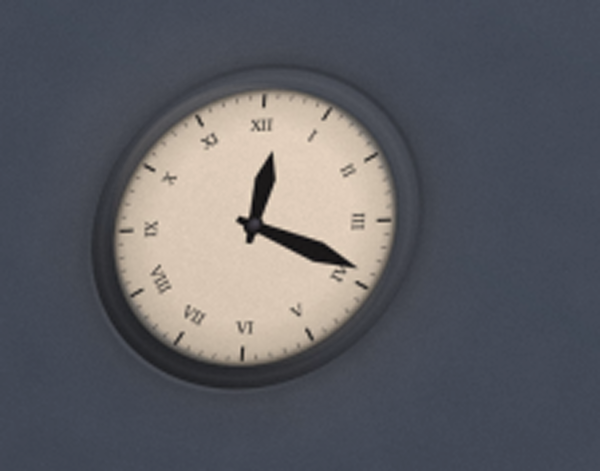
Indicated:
12.19
